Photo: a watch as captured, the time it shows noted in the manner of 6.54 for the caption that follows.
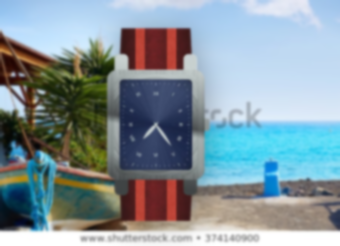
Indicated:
7.24
